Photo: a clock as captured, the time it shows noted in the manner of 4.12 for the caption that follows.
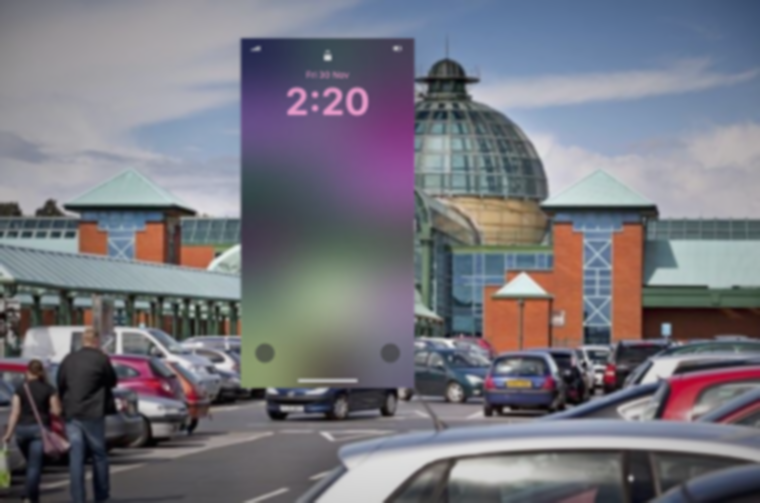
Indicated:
2.20
